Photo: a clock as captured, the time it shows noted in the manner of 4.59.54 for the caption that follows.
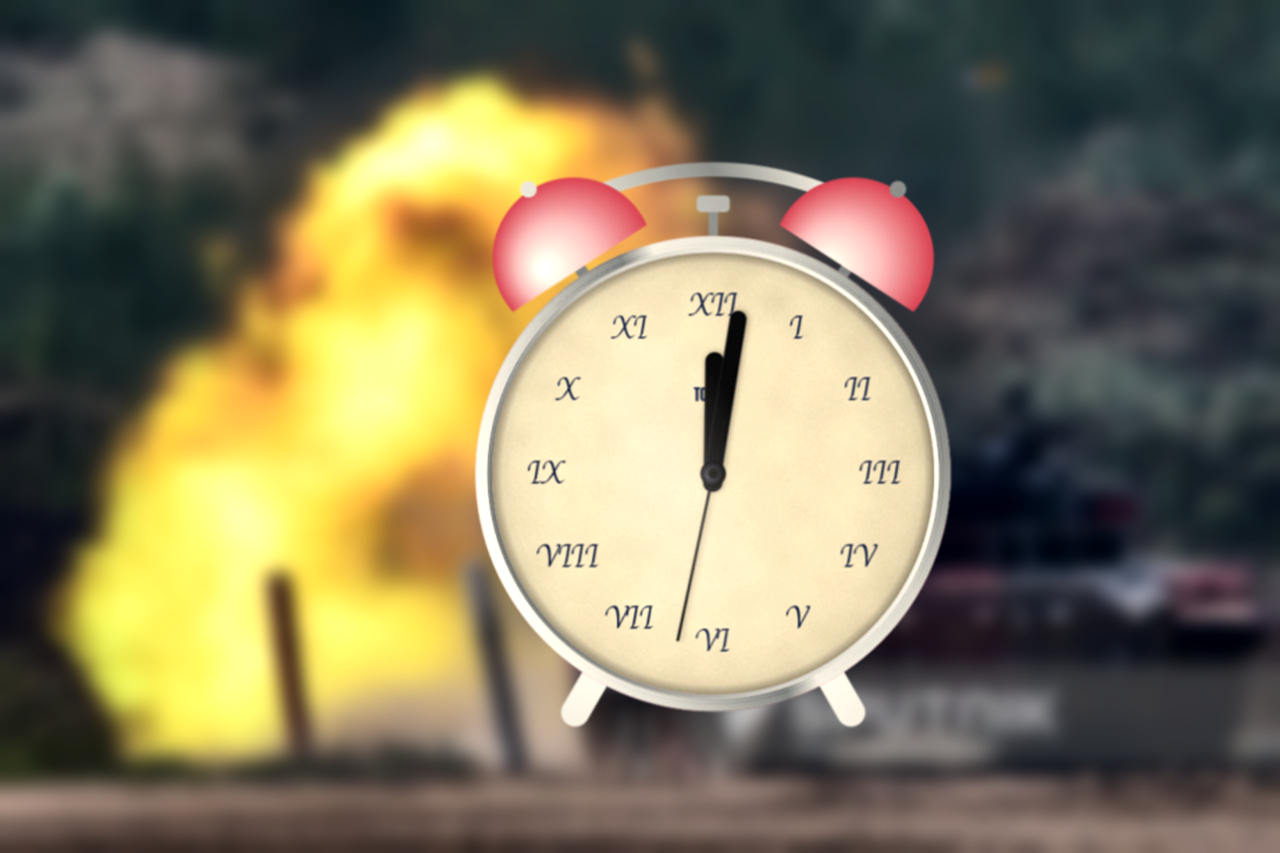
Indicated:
12.01.32
